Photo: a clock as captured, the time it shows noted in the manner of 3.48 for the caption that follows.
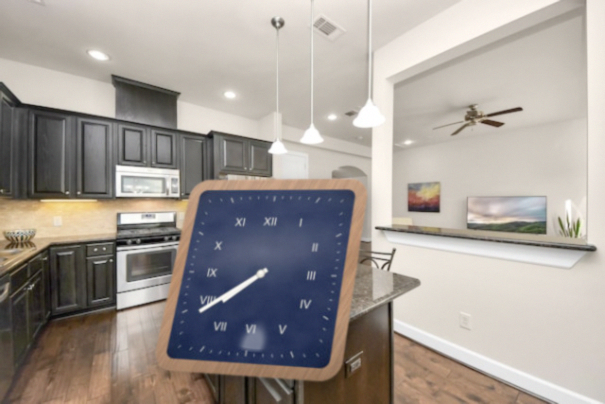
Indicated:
7.39
